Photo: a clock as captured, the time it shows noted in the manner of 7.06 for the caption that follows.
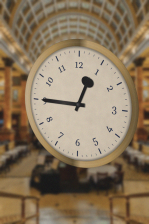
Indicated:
12.45
